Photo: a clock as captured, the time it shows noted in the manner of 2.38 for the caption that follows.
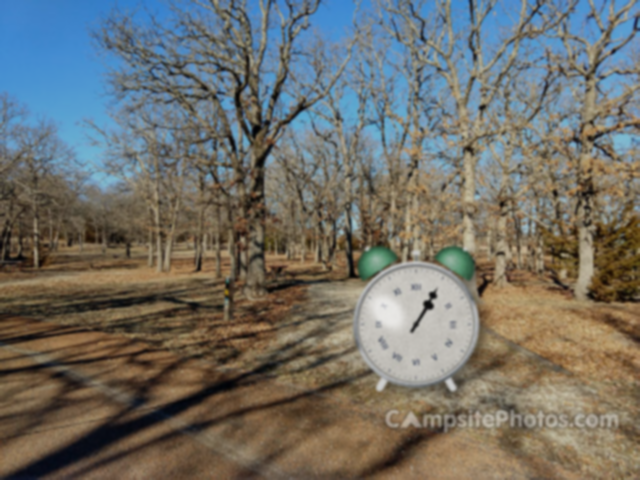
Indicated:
1.05
